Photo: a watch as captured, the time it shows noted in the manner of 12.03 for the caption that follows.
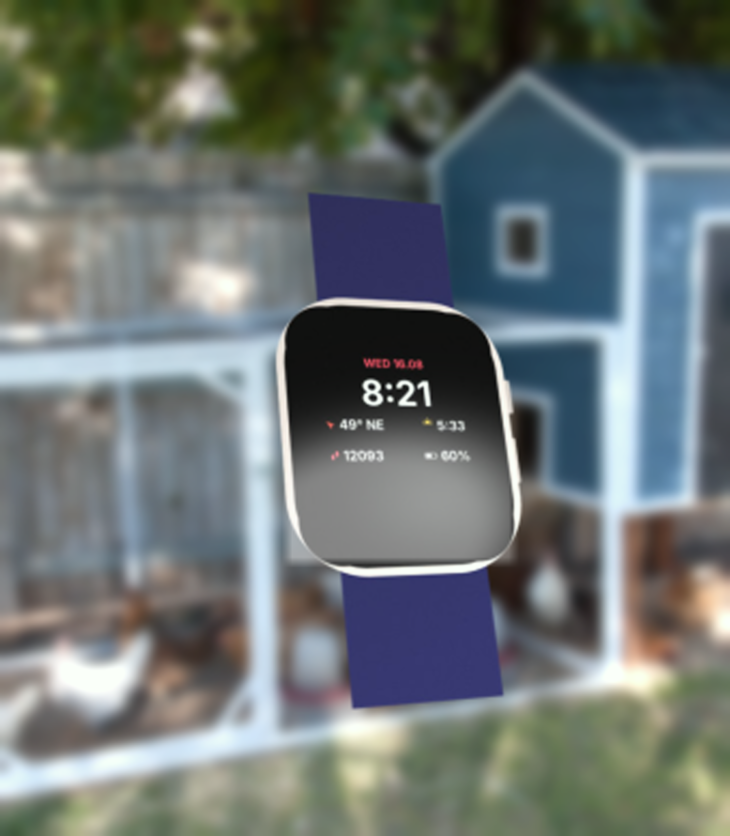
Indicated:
8.21
